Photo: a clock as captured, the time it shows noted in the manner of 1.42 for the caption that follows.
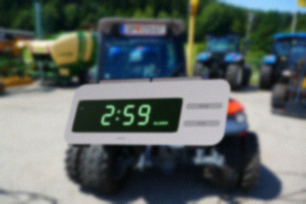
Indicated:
2.59
